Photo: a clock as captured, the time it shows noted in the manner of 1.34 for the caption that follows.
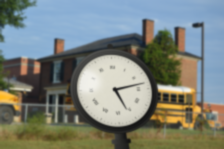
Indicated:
5.13
